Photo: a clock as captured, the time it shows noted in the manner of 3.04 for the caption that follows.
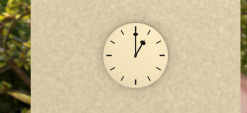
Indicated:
1.00
